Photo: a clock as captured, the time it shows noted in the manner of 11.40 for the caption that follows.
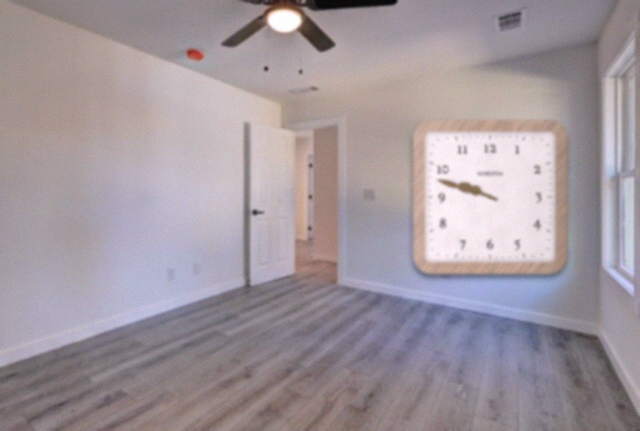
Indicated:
9.48
